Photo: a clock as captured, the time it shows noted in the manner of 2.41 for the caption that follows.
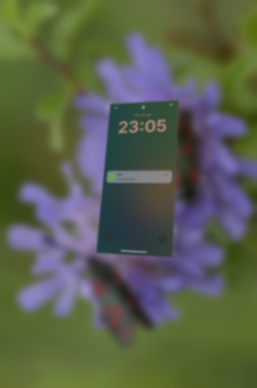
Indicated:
23.05
